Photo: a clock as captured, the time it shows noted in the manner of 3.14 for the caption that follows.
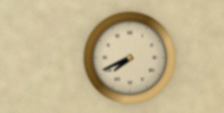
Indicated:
7.41
